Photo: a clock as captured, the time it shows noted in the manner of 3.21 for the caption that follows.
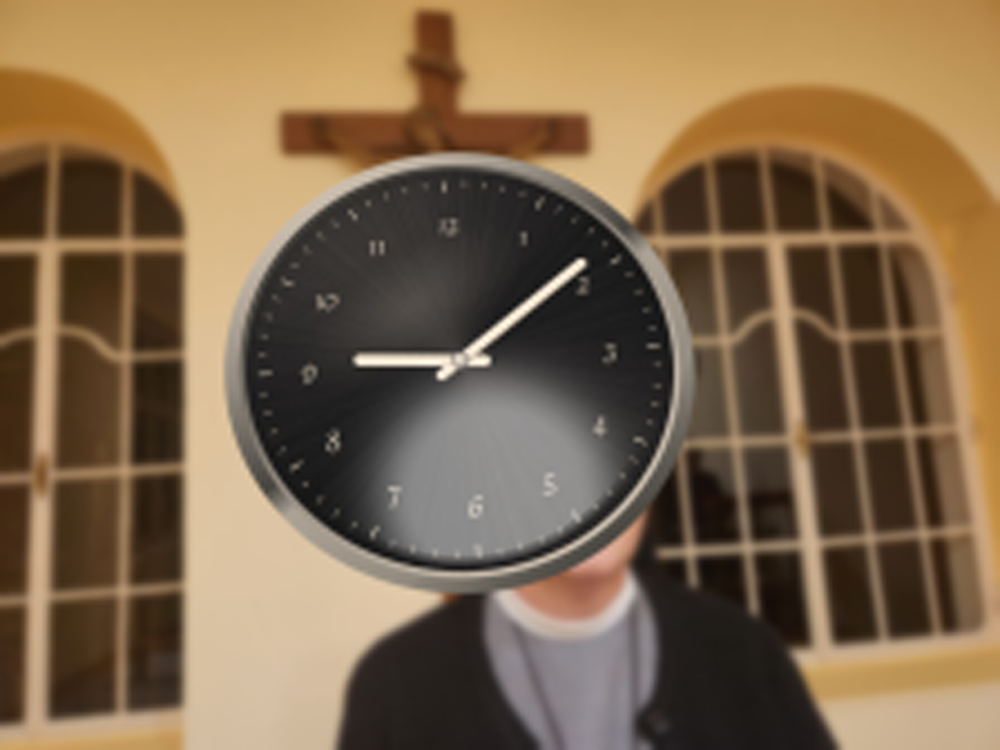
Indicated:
9.09
